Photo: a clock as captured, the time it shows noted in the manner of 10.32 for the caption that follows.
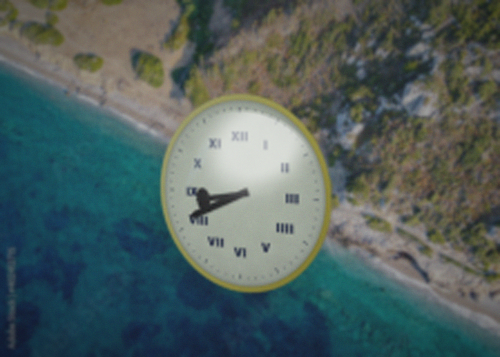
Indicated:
8.41
